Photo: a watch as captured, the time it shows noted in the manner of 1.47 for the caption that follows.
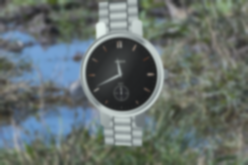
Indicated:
11.41
